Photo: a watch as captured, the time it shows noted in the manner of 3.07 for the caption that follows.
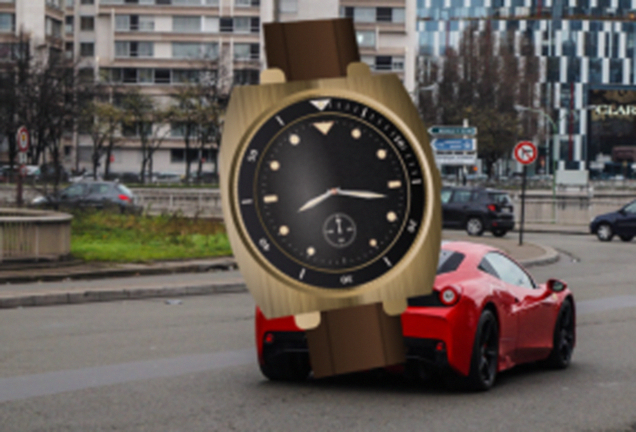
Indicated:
8.17
